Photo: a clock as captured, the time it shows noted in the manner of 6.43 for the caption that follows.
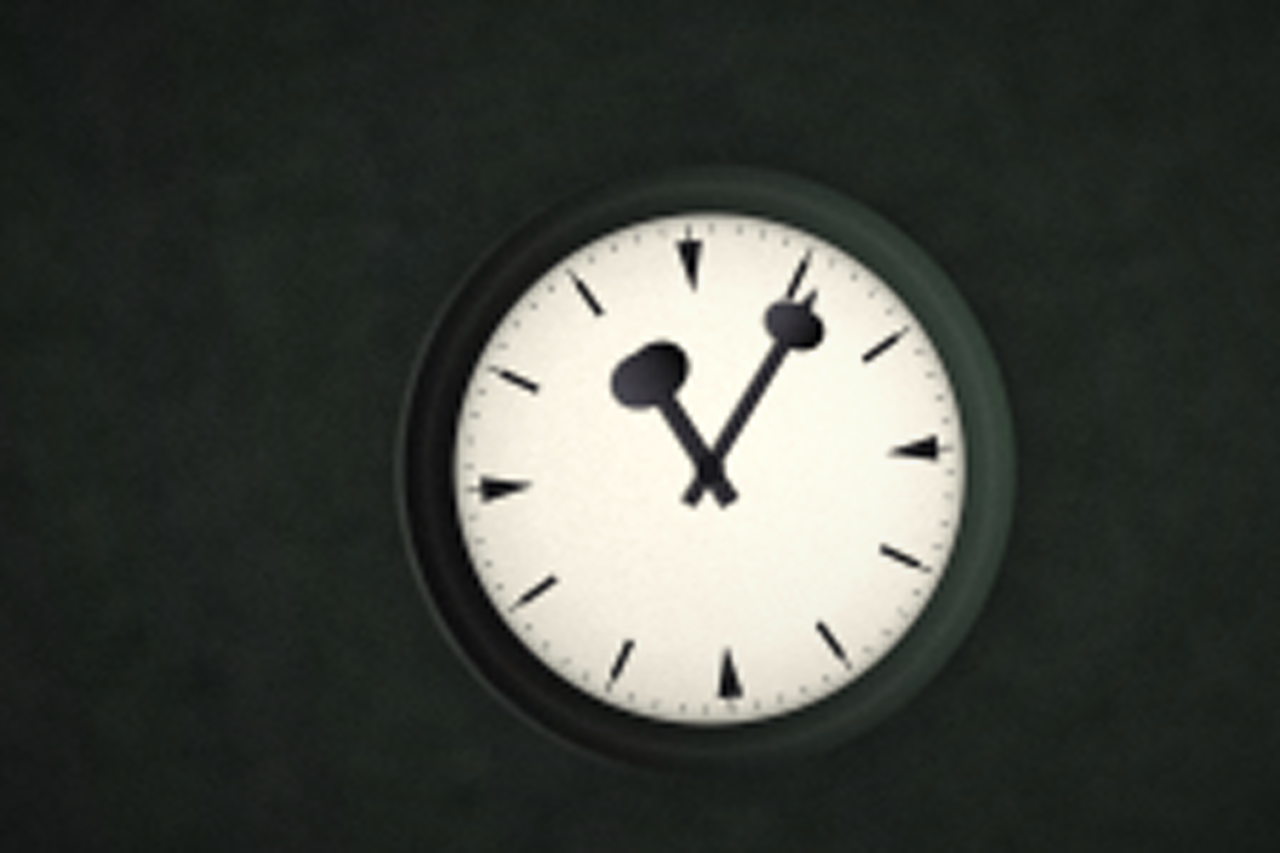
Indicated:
11.06
